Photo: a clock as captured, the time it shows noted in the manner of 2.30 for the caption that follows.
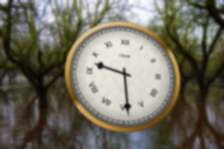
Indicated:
9.29
